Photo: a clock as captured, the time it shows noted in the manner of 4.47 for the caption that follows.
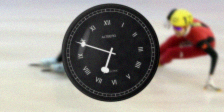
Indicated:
6.49
